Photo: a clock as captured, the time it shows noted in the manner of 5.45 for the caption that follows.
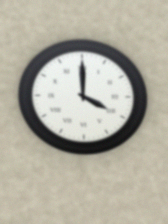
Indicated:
4.00
